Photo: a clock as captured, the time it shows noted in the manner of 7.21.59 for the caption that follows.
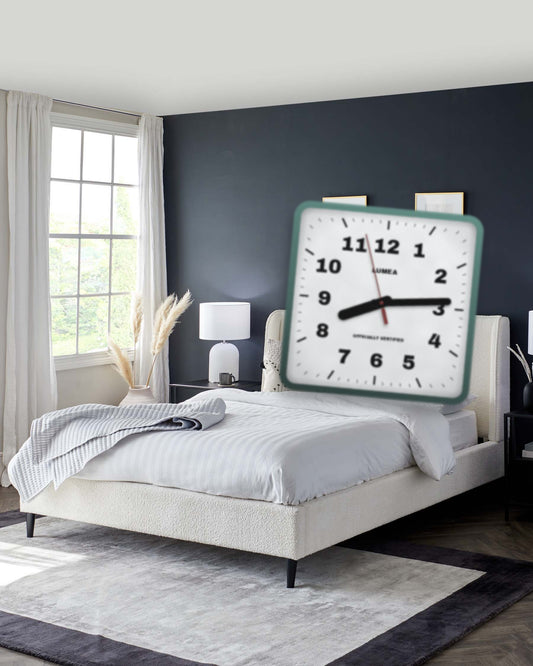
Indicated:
8.13.57
